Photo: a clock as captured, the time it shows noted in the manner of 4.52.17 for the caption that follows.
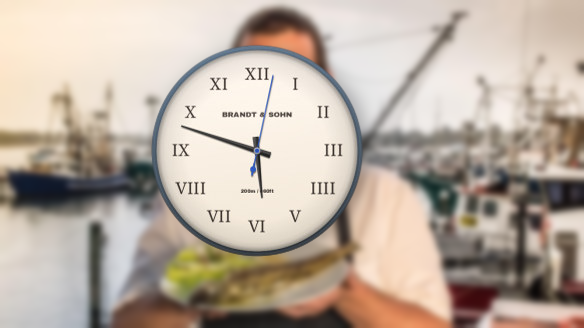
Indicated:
5.48.02
